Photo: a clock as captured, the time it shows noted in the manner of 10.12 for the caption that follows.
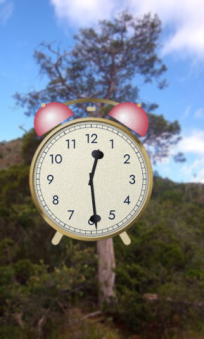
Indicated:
12.29
